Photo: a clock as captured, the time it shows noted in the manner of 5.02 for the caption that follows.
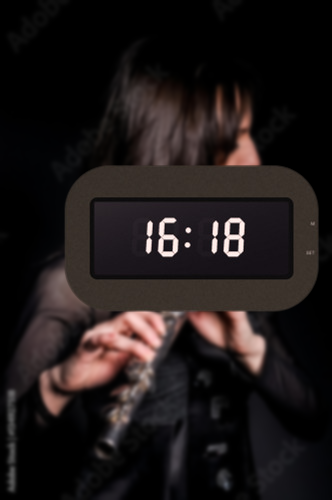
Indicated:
16.18
